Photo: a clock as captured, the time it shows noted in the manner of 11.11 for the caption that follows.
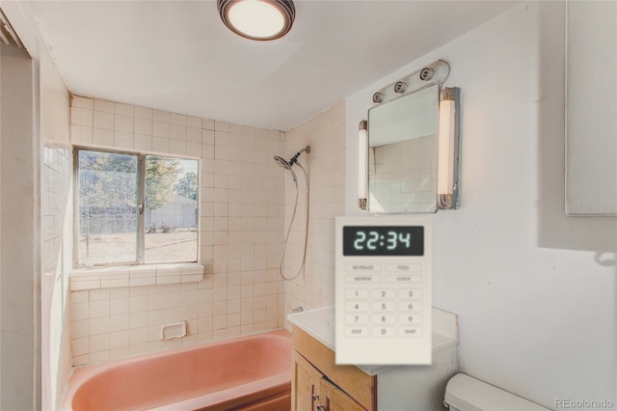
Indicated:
22.34
